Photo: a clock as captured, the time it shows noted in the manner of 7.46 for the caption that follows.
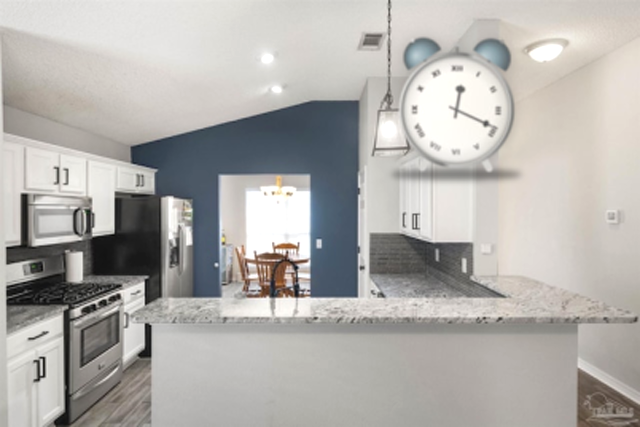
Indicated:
12.19
